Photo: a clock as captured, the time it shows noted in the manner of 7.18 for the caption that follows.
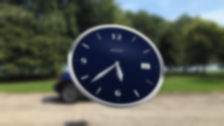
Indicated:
5.38
